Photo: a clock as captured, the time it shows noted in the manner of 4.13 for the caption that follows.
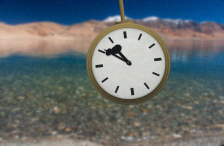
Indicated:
10.51
